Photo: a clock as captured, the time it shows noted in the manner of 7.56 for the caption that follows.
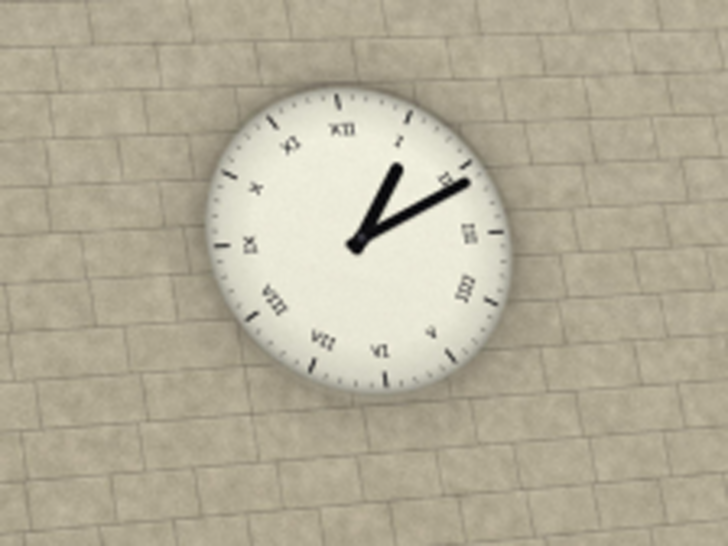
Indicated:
1.11
